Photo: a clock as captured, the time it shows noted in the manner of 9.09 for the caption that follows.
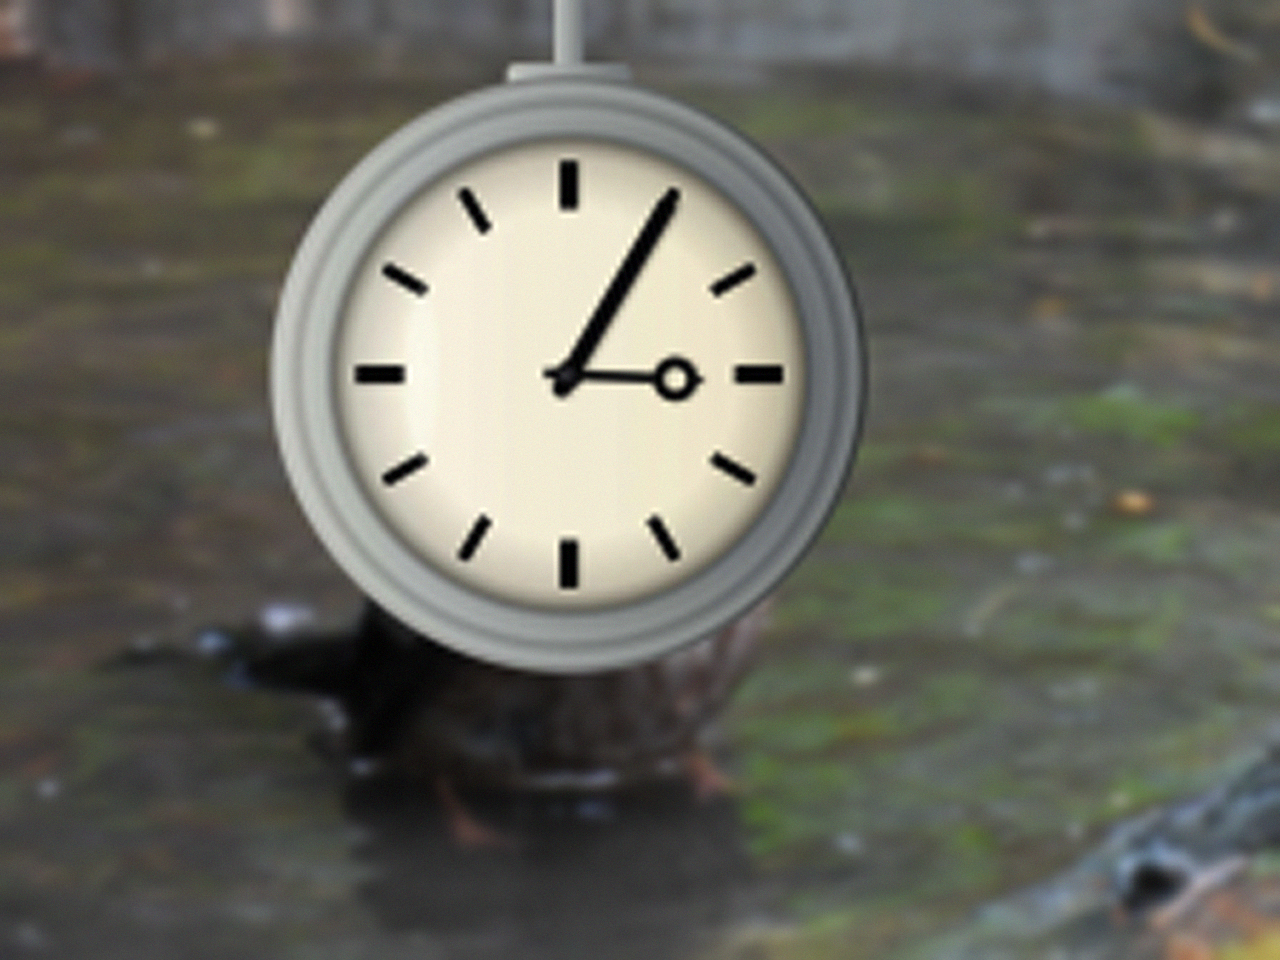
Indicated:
3.05
